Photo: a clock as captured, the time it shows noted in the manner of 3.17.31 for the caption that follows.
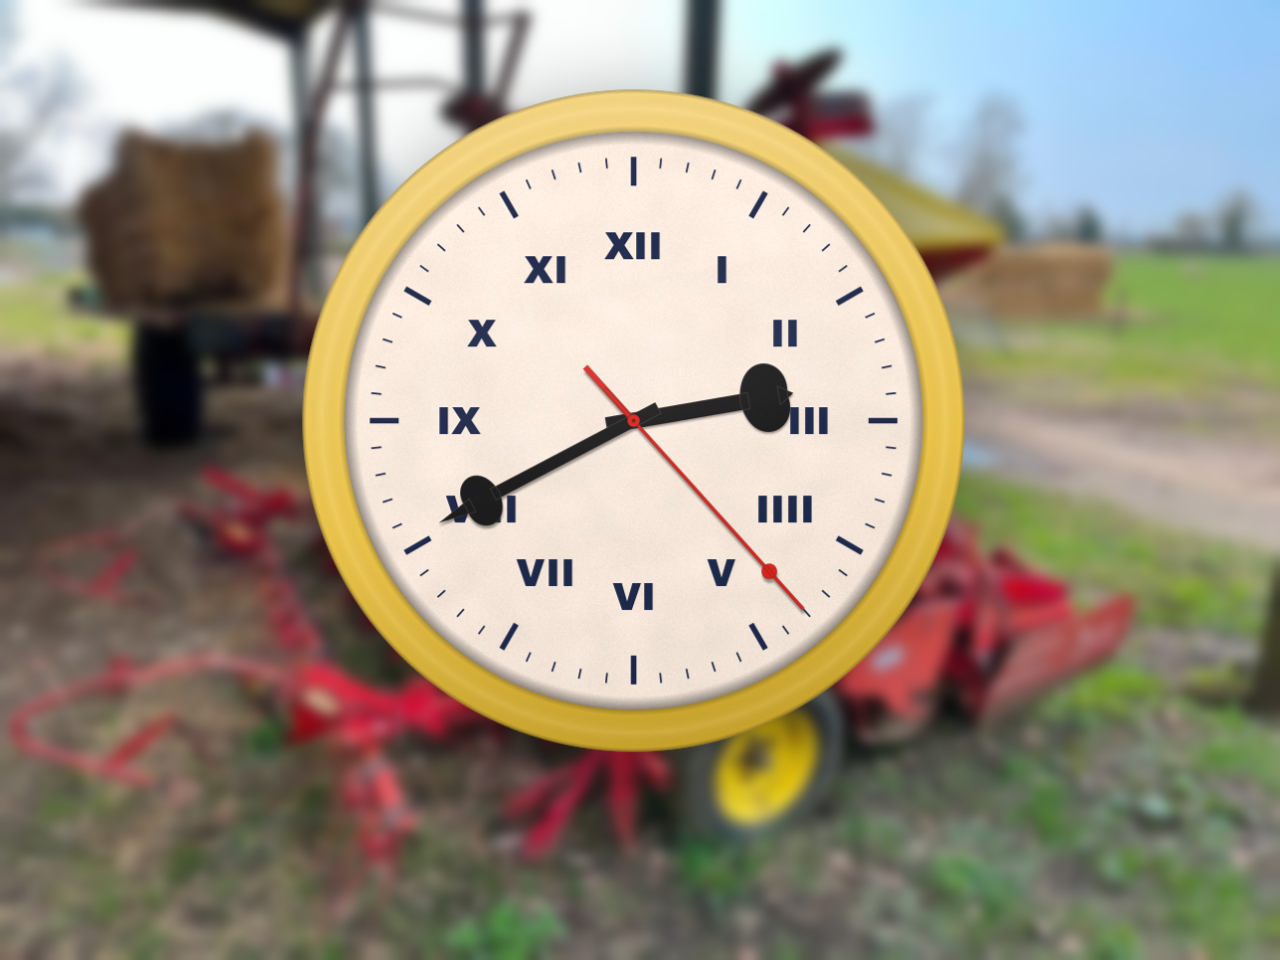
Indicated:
2.40.23
